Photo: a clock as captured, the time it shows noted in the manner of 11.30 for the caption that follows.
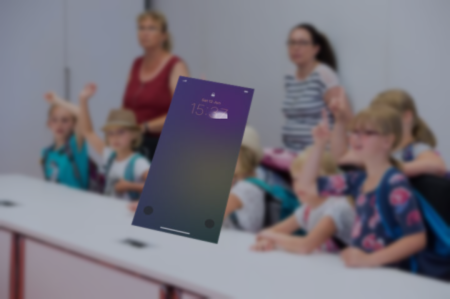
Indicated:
15.37
